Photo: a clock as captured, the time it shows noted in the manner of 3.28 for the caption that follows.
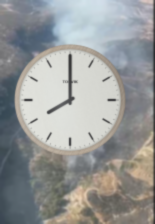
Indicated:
8.00
